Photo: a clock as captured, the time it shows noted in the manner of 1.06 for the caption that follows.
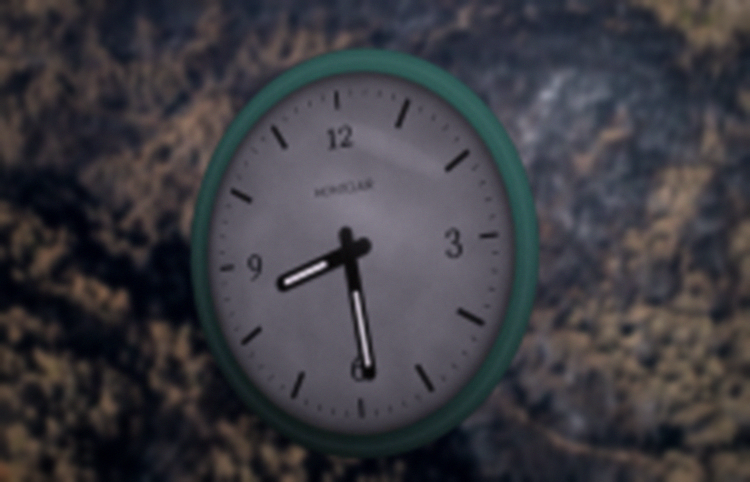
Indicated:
8.29
